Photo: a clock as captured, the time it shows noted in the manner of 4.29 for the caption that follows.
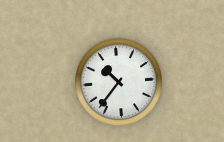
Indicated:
10.37
